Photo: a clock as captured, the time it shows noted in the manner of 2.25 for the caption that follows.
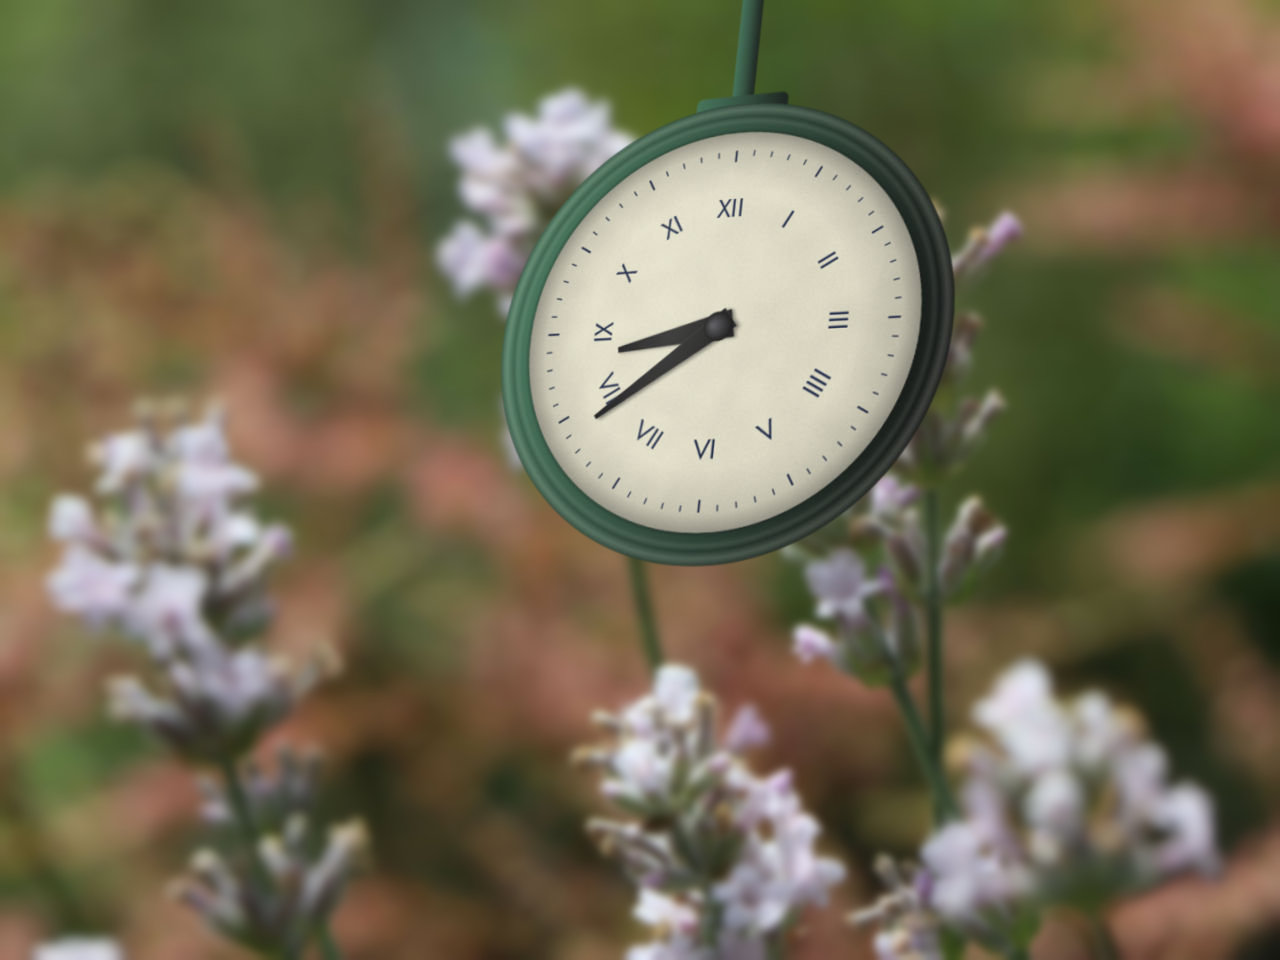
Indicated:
8.39
